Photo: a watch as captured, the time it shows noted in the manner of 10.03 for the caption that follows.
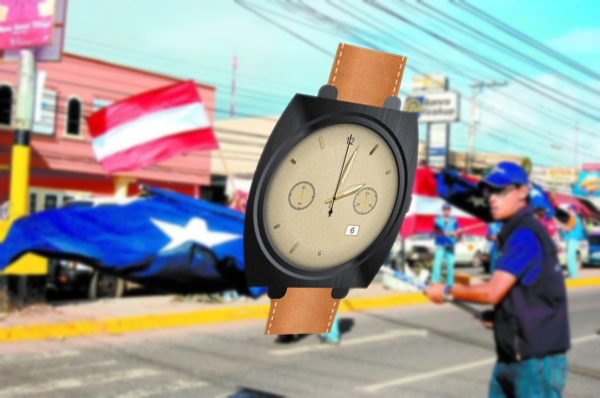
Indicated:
2.02
